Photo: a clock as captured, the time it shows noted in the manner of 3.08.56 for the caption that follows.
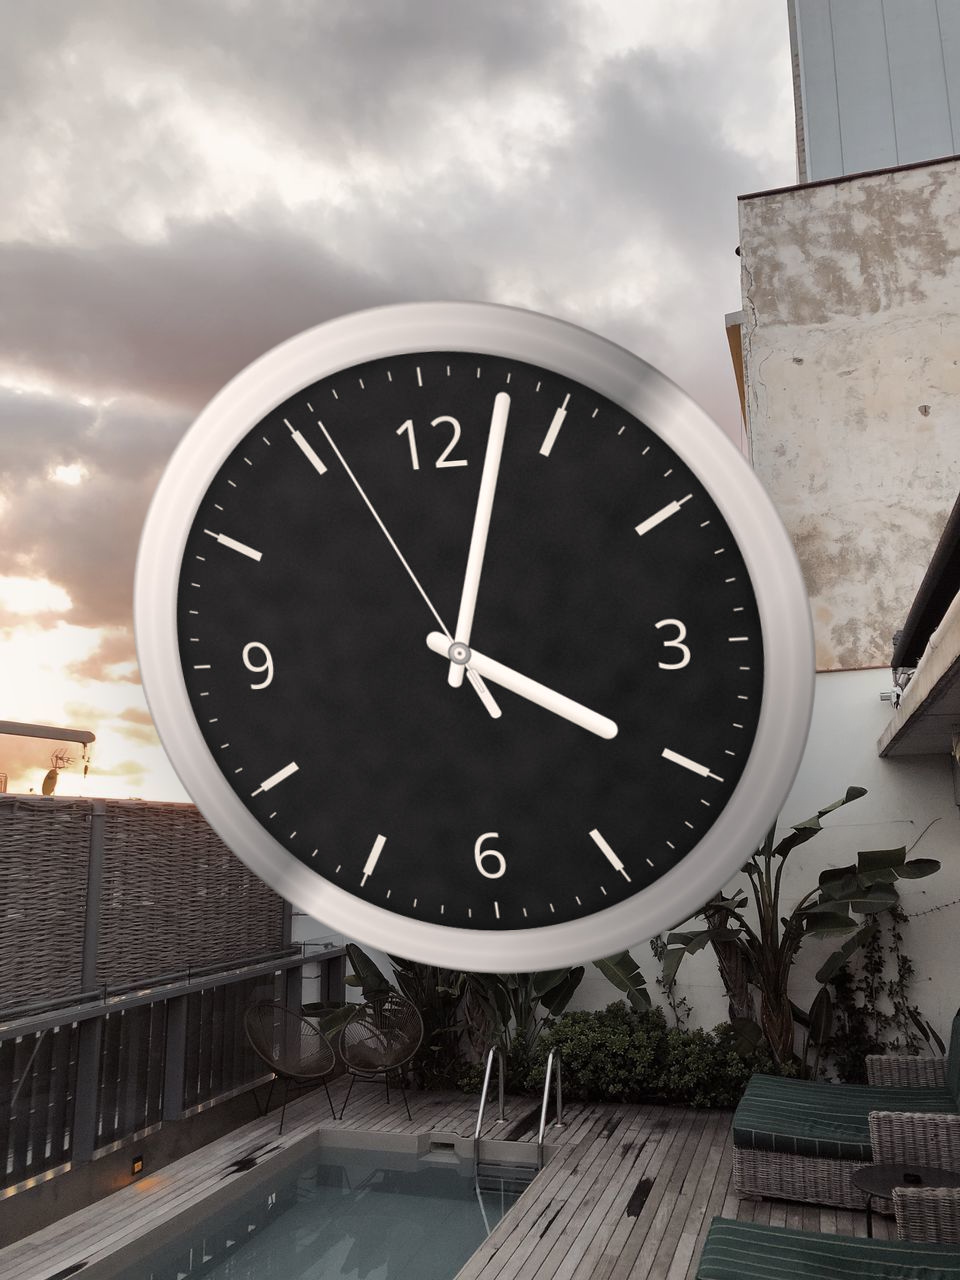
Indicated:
4.02.56
